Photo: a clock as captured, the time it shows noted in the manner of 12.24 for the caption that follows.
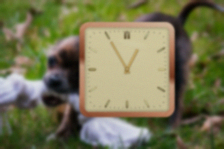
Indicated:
12.55
